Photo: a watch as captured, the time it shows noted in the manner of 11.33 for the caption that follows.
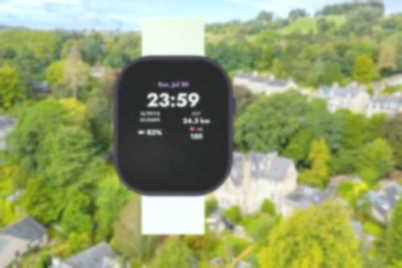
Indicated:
23.59
